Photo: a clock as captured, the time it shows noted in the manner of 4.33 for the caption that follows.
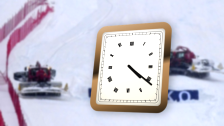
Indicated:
4.21
